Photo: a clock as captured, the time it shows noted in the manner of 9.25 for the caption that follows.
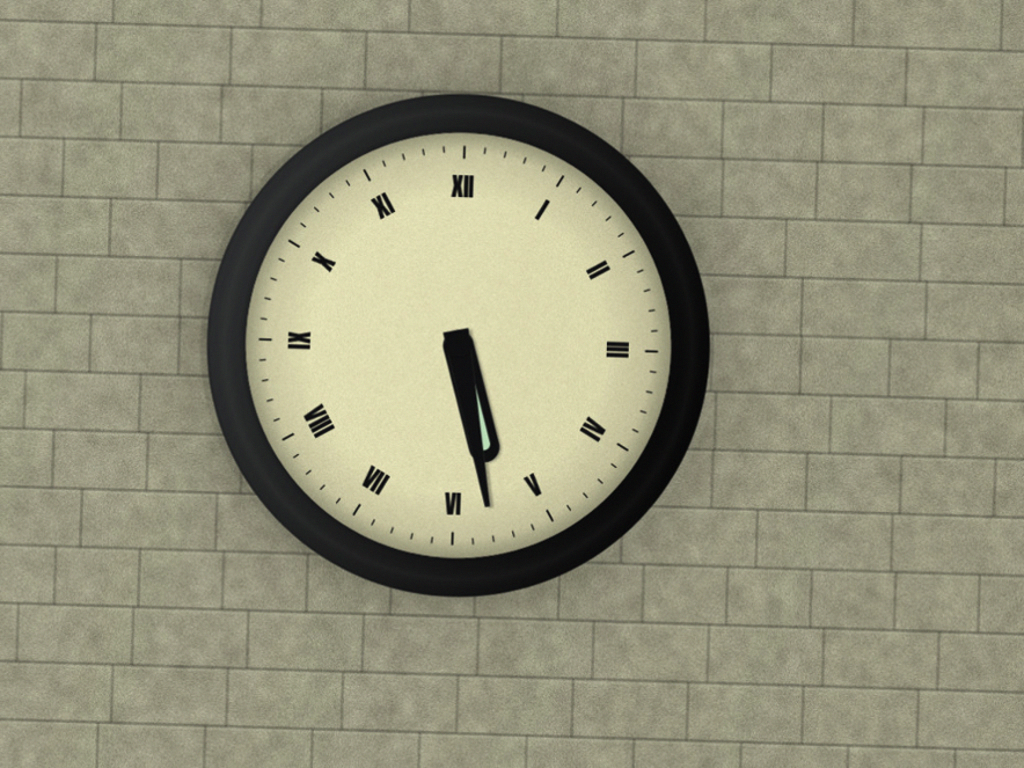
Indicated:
5.28
